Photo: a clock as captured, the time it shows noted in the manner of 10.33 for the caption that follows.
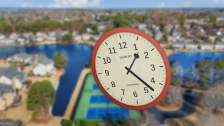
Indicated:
1.23
